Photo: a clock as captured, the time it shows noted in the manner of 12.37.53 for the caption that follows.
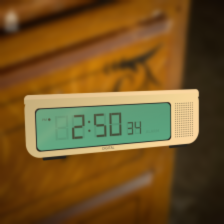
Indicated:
2.50.34
